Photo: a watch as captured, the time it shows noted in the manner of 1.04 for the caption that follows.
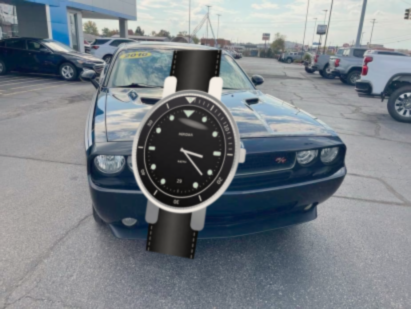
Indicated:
3.22
